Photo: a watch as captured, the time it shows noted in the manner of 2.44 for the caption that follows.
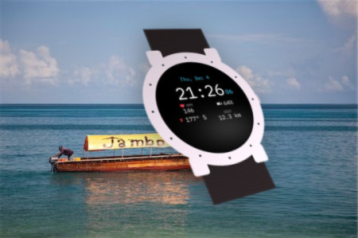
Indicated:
21.26
